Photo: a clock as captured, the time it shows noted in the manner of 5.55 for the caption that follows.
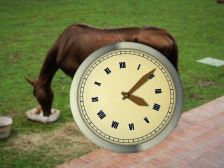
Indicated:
4.09
